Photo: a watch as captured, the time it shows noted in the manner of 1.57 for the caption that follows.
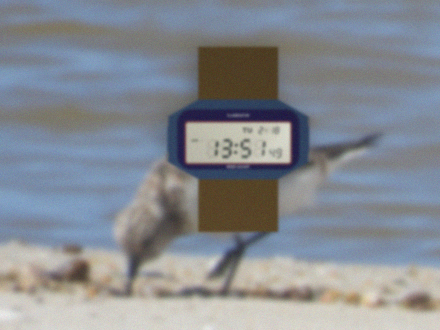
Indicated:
13.51
